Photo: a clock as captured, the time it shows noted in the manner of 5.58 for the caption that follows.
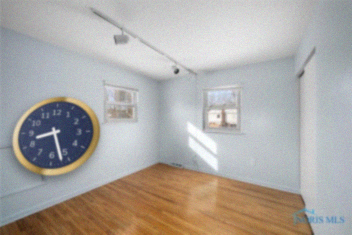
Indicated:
8.27
